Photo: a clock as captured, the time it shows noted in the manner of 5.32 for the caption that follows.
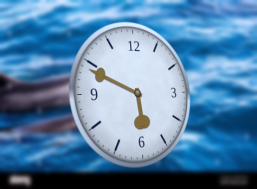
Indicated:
5.49
